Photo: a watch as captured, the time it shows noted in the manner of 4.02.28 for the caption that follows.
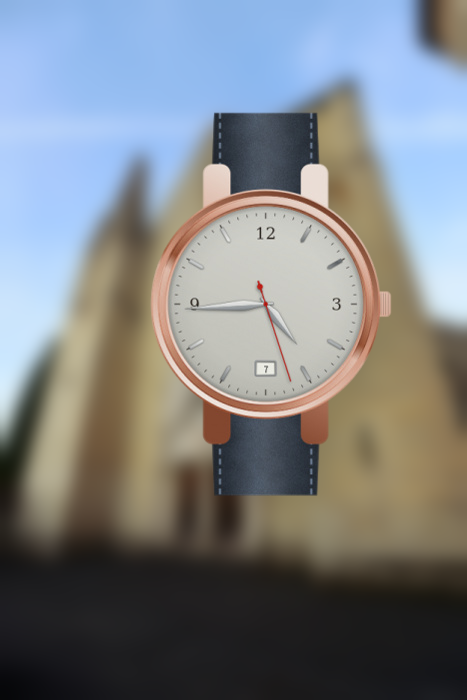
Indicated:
4.44.27
